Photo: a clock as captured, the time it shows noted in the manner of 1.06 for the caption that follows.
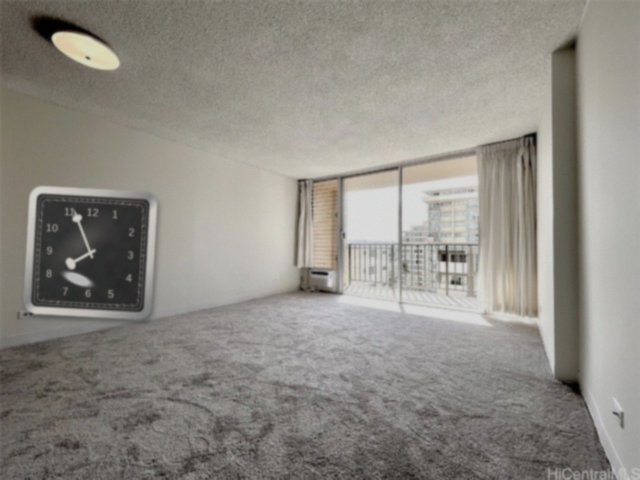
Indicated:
7.56
